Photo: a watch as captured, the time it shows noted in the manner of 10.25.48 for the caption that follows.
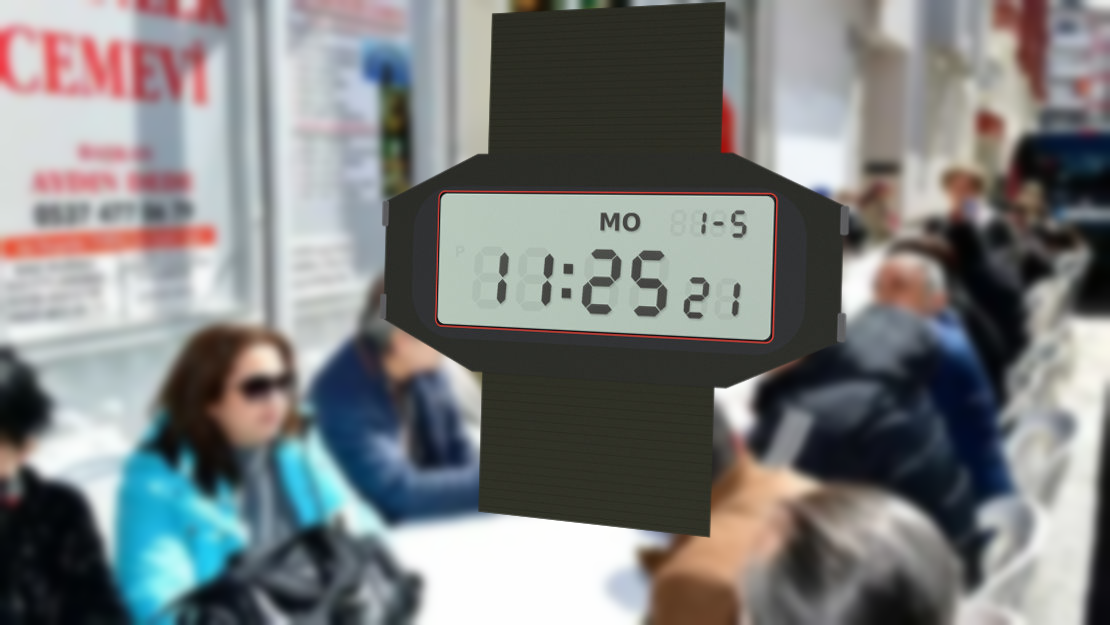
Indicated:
11.25.21
